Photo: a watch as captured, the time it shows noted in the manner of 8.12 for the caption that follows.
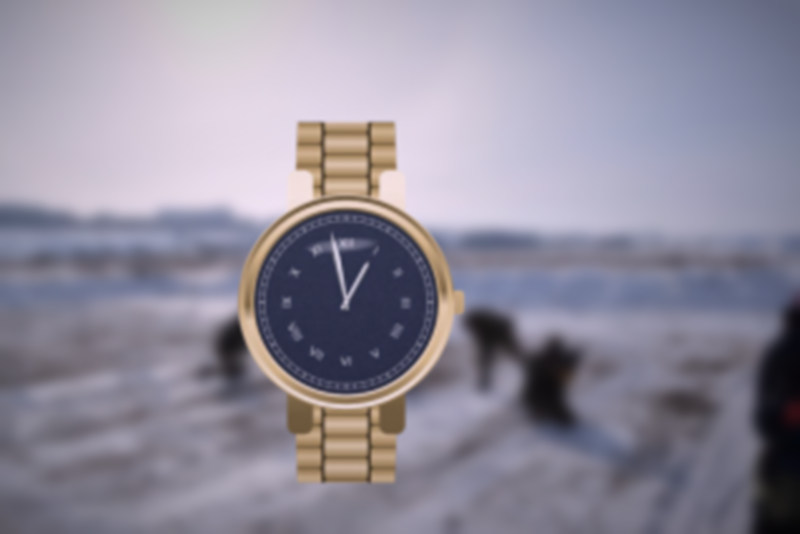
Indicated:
12.58
